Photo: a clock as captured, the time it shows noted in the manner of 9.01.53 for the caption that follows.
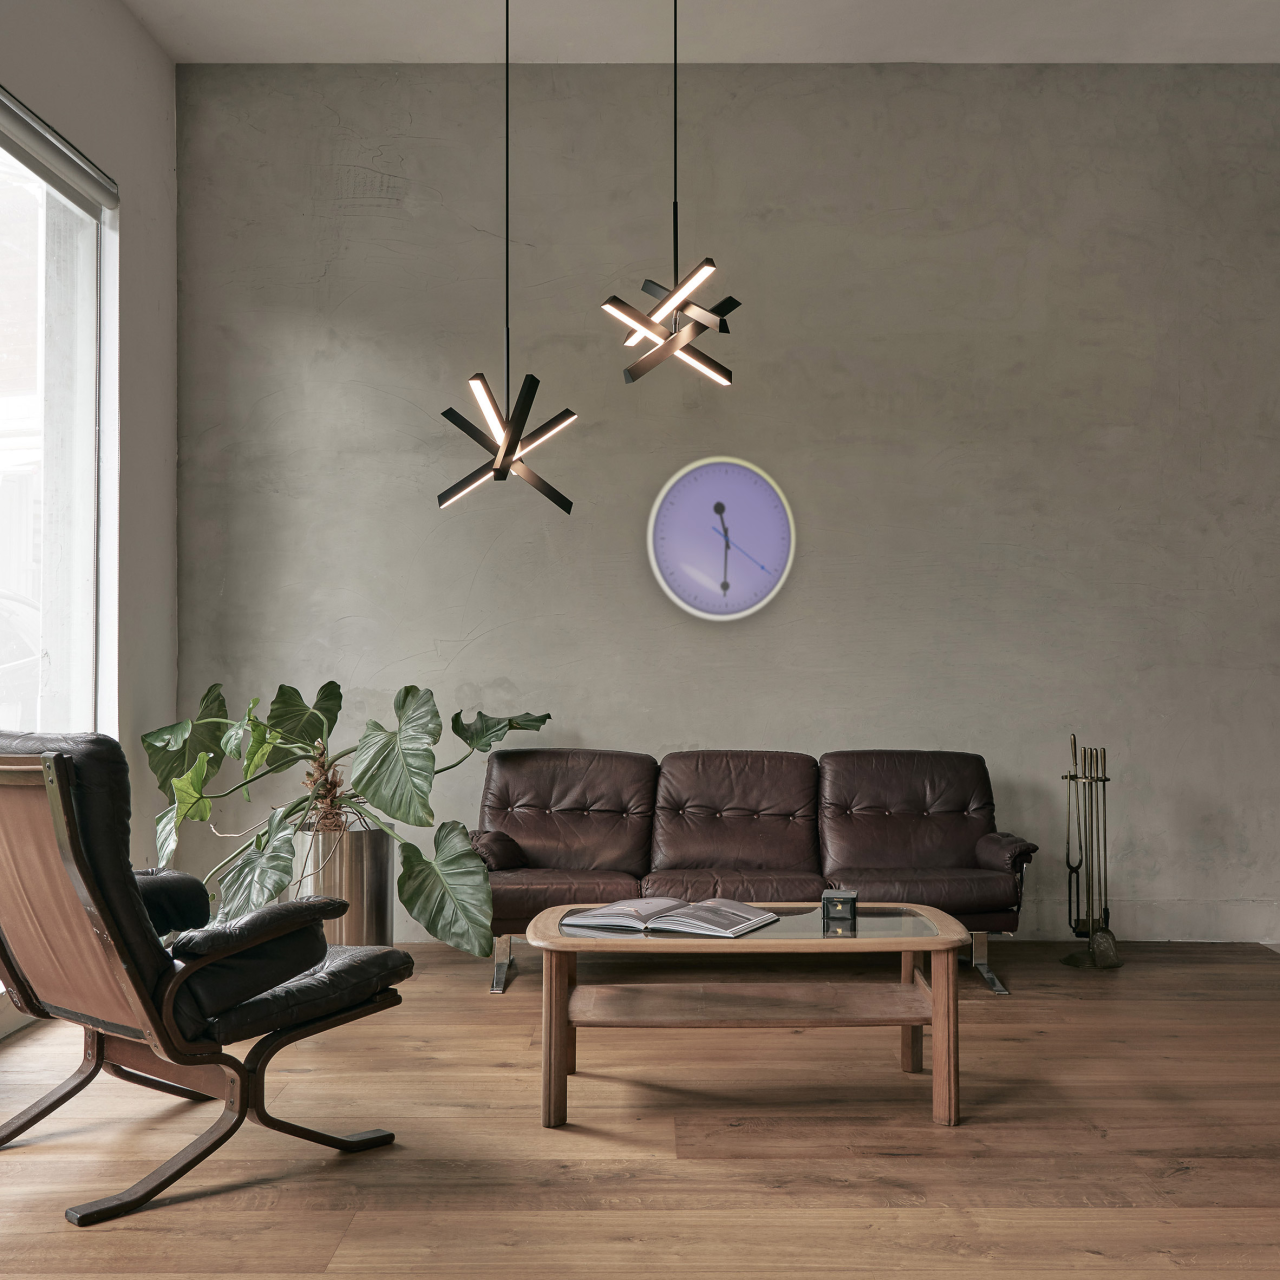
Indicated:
11.30.21
